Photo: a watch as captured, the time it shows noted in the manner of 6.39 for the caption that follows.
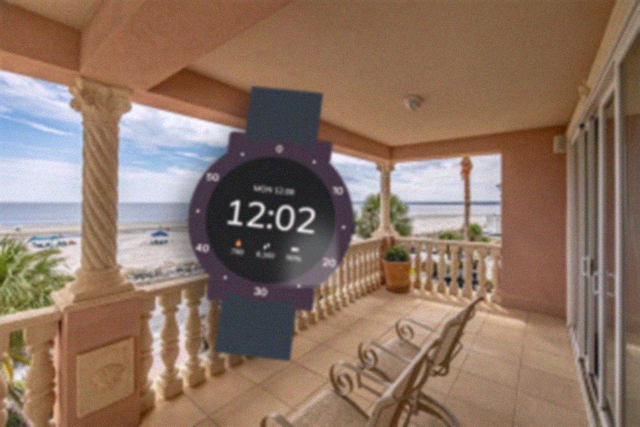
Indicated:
12.02
